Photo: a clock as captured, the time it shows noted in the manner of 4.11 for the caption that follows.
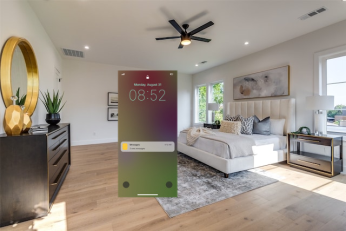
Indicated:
8.52
